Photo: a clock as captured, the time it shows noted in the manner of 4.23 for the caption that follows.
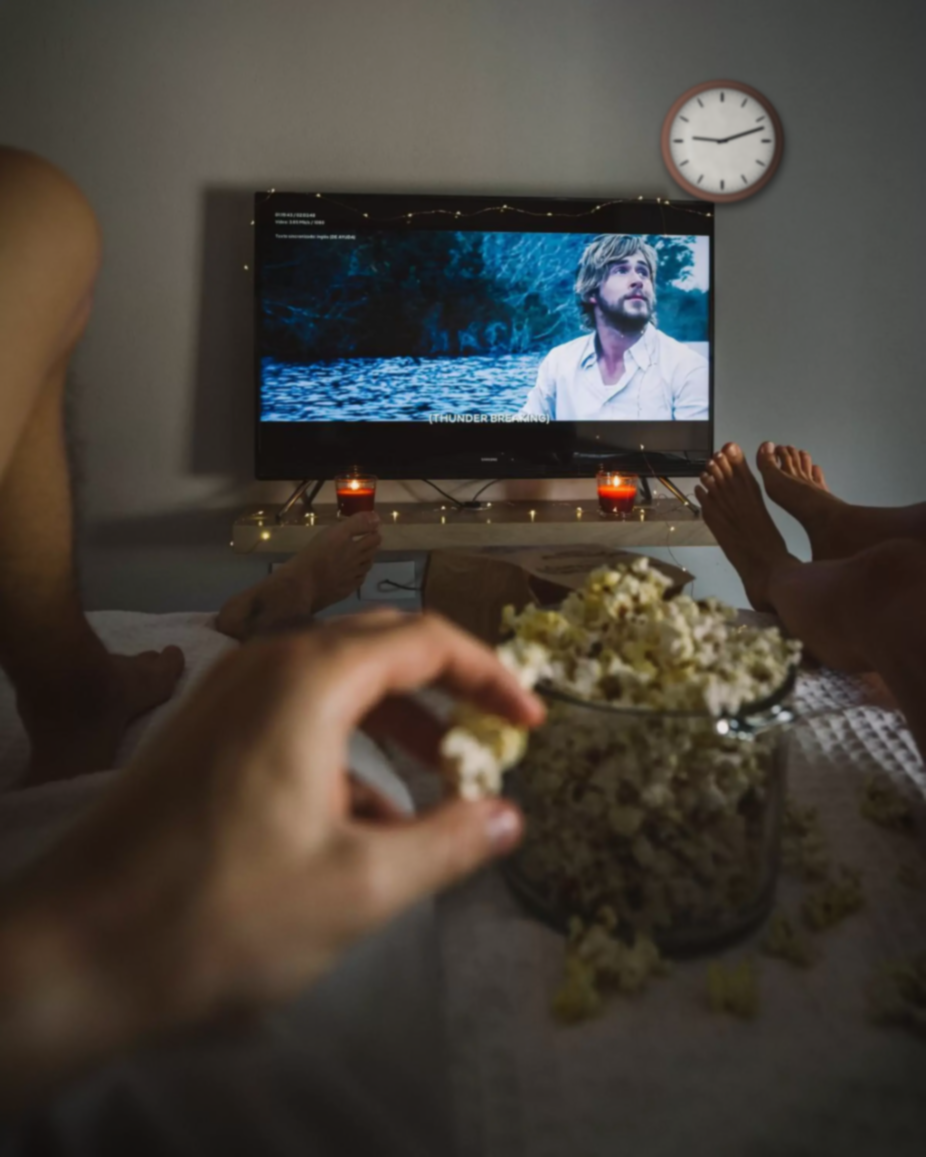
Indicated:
9.12
